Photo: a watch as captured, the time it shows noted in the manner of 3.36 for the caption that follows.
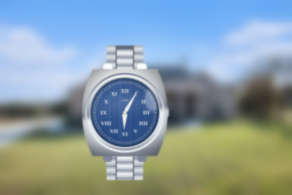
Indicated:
6.05
